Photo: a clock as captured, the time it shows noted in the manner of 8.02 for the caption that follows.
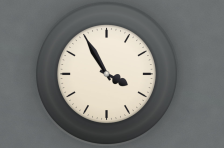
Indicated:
3.55
